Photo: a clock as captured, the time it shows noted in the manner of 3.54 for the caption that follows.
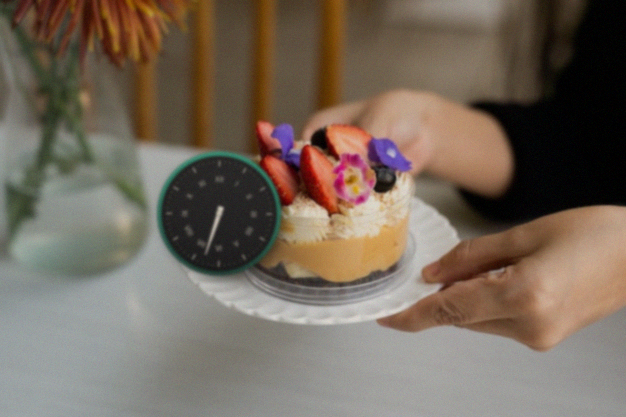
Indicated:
6.33
